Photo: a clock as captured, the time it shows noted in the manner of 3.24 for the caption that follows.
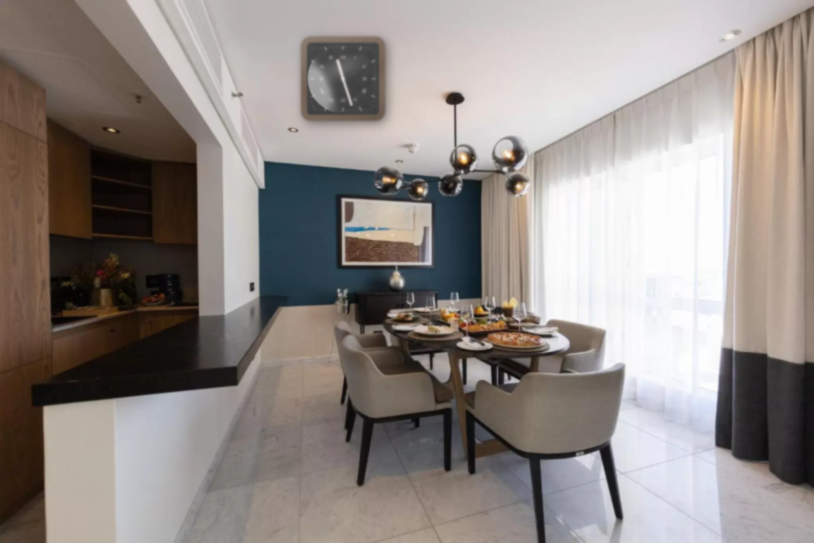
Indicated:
11.27
